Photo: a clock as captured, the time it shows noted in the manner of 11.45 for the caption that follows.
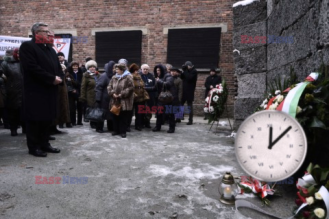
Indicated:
12.08
